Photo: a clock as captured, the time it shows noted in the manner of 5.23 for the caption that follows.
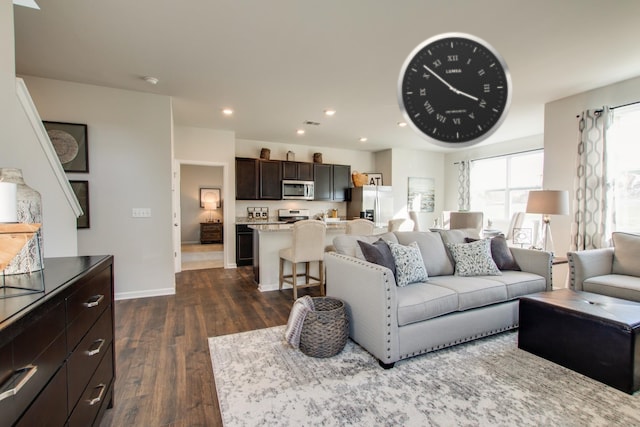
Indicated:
3.52
